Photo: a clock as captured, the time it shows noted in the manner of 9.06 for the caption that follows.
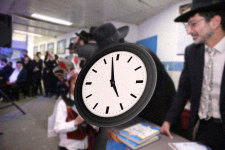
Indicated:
4.58
